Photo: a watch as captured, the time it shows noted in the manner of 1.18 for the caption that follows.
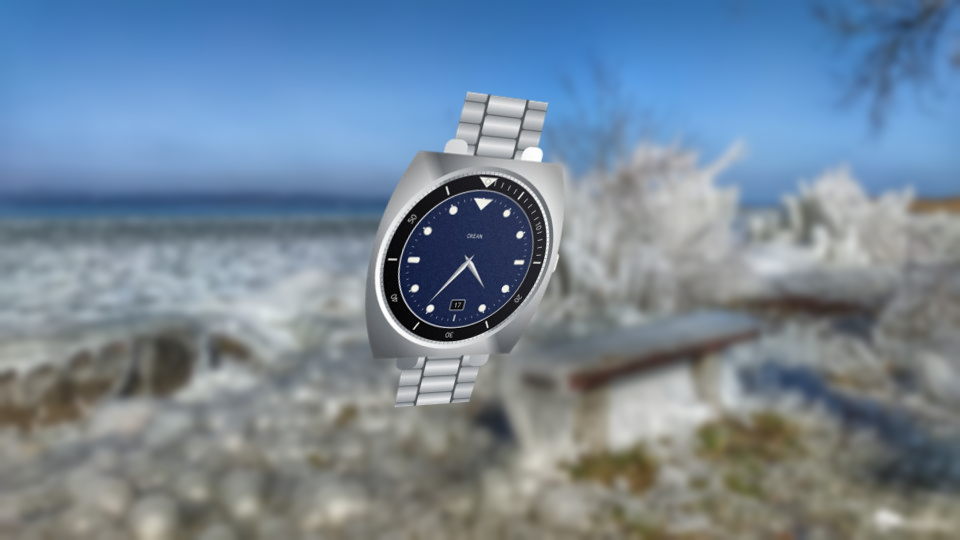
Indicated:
4.36
